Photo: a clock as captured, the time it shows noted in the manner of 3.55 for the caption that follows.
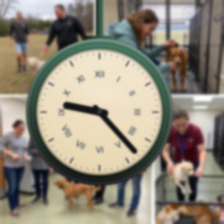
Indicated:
9.23
